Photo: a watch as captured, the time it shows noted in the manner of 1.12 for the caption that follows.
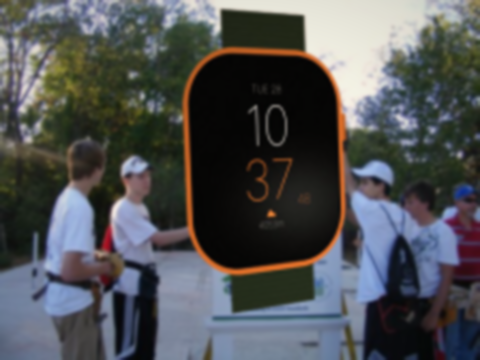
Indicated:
10.37
